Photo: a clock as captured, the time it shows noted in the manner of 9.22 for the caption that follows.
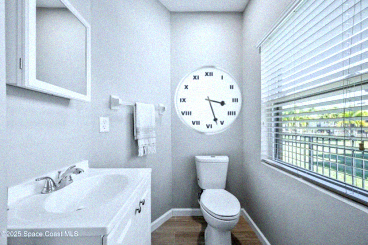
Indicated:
3.27
